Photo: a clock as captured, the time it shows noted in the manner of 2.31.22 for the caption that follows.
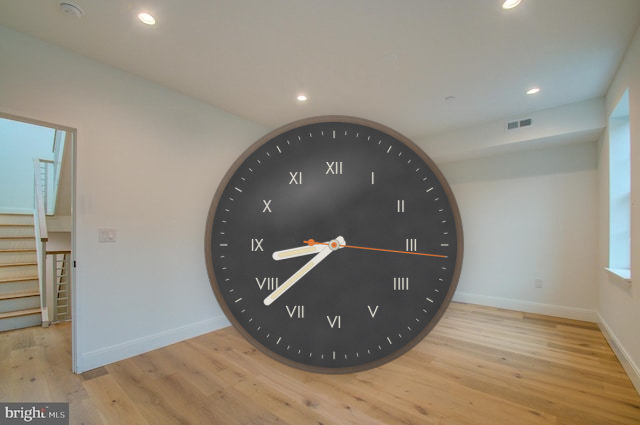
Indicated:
8.38.16
